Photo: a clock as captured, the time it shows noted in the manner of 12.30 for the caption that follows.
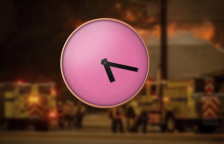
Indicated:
5.17
